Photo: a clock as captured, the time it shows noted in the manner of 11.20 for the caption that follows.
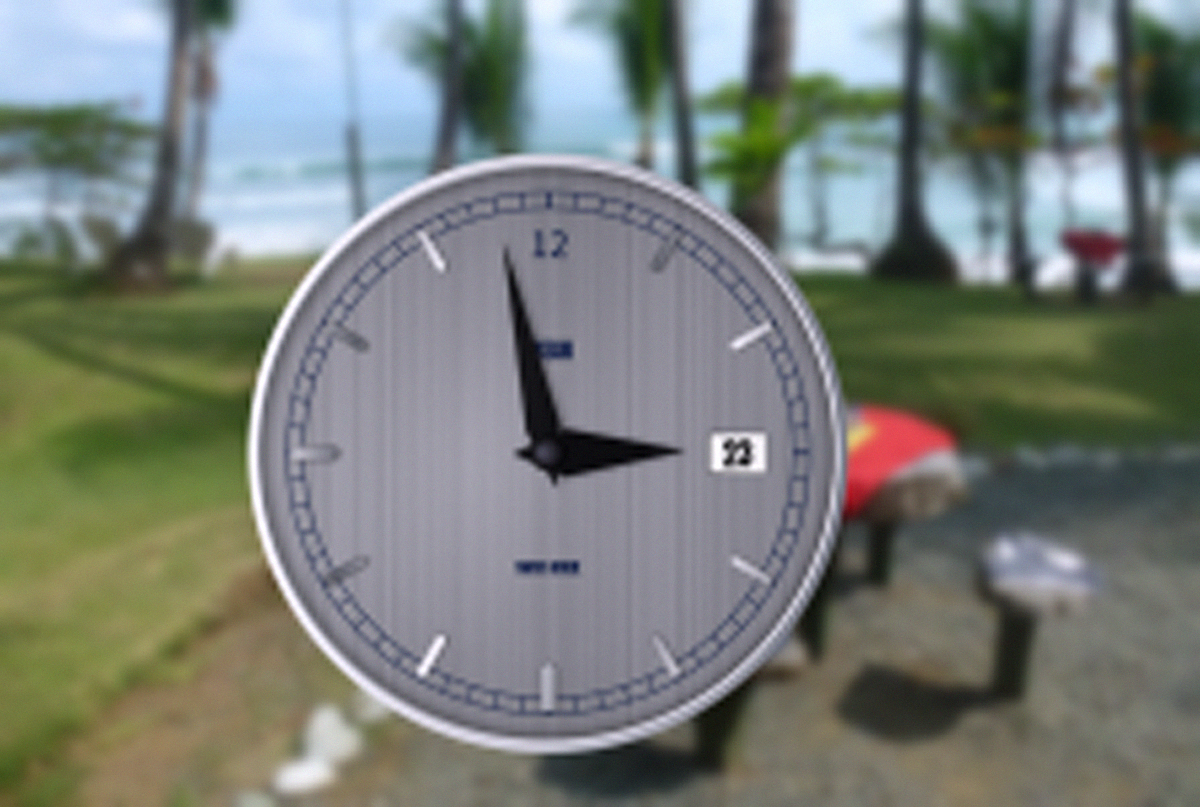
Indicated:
2.58
